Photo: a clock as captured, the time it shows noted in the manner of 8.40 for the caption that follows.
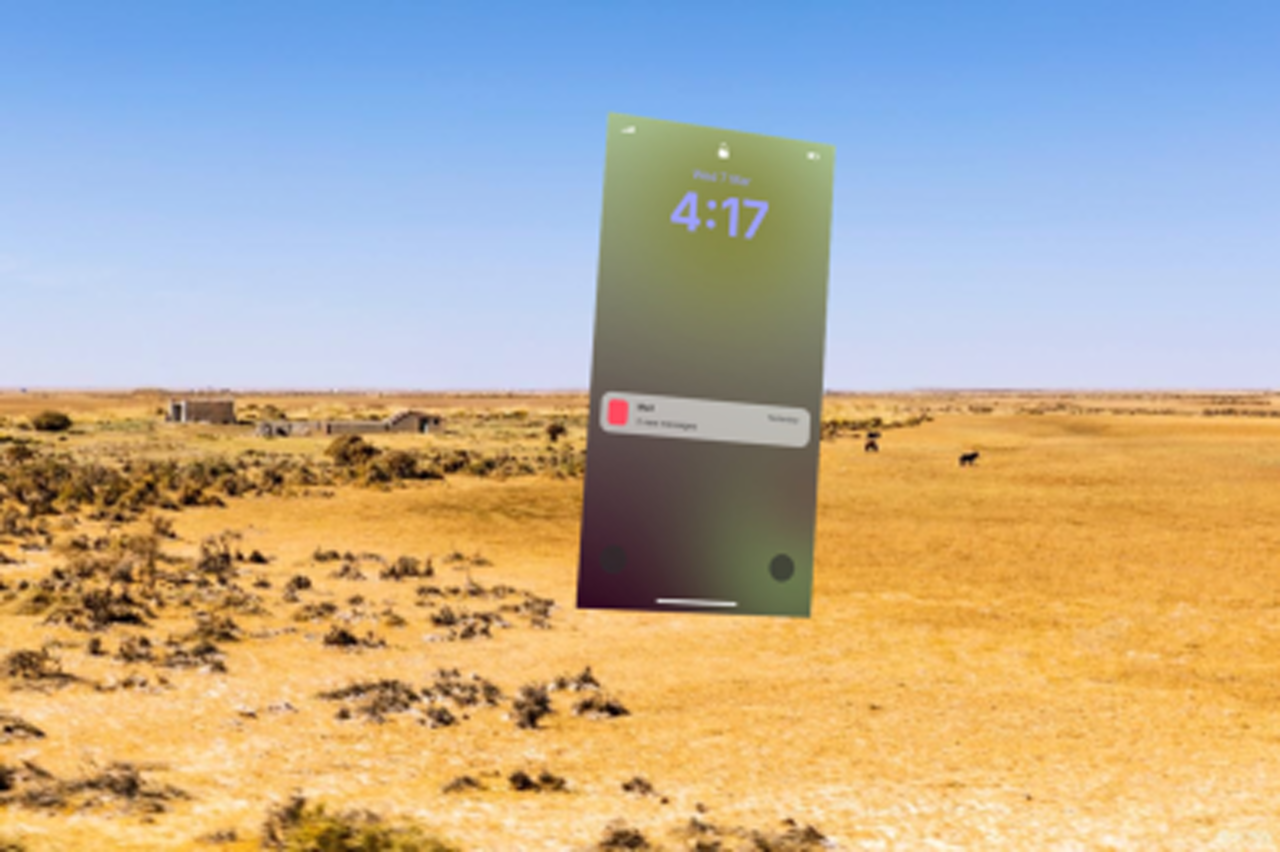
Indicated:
4.17
